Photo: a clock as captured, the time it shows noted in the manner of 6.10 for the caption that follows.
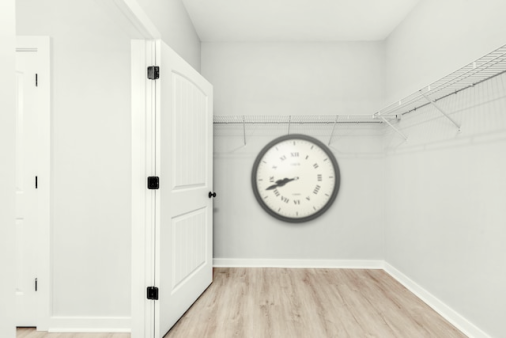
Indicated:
8.42
